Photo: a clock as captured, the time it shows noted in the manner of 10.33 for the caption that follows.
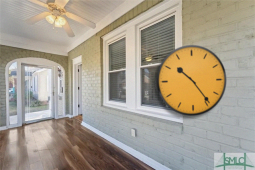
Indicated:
10.24
